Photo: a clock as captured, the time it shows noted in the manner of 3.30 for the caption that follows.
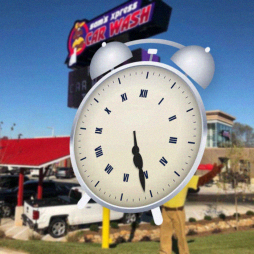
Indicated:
5.26
